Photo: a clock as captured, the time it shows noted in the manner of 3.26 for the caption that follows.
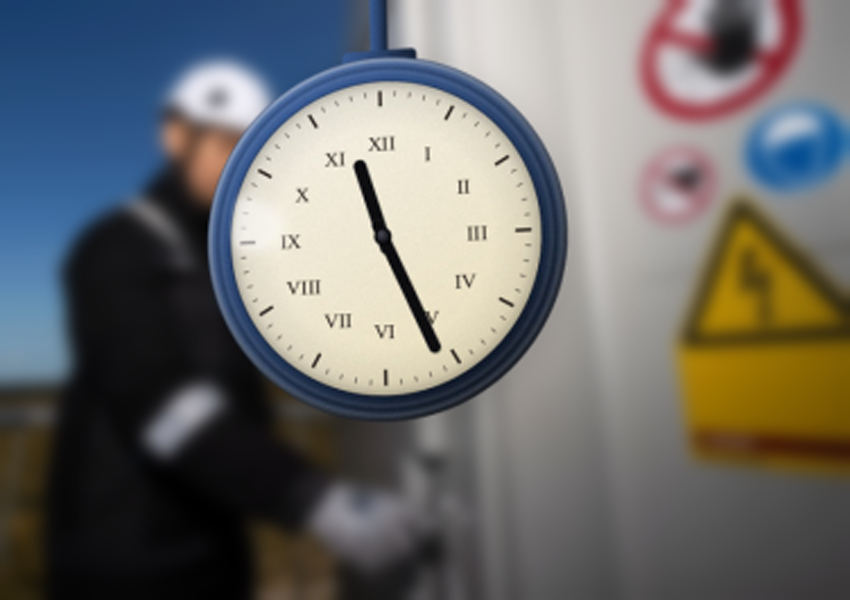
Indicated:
11.26
